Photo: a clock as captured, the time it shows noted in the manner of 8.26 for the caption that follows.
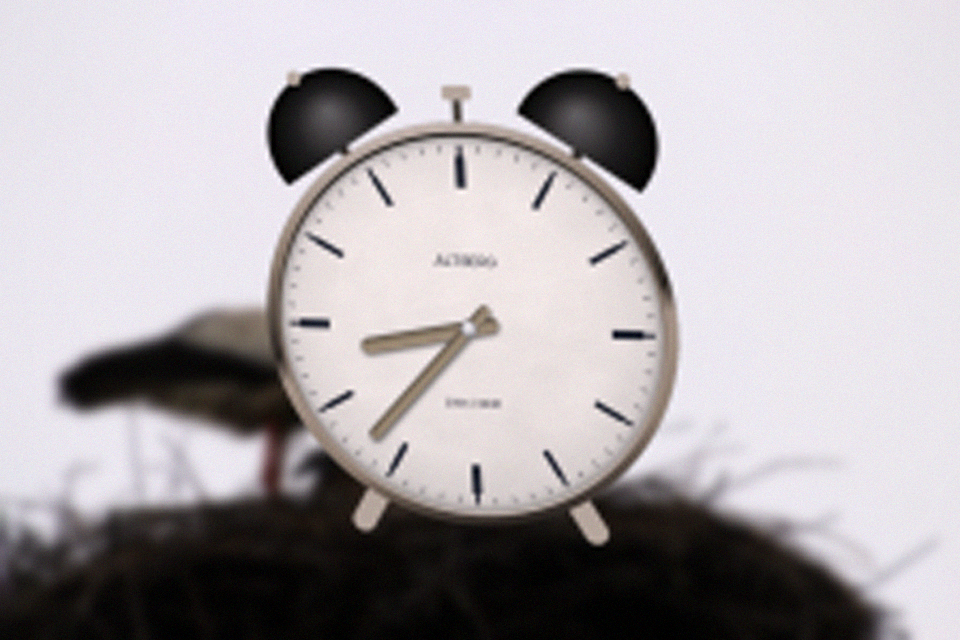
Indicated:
8.37
